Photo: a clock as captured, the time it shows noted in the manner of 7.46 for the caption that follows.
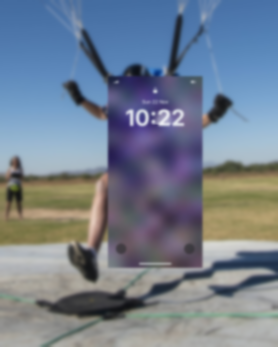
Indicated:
10.22
